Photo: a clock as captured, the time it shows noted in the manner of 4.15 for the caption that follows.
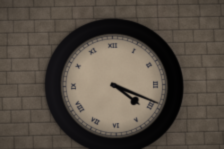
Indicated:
4.19
